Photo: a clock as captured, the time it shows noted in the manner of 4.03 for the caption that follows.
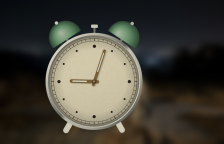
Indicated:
9.03
